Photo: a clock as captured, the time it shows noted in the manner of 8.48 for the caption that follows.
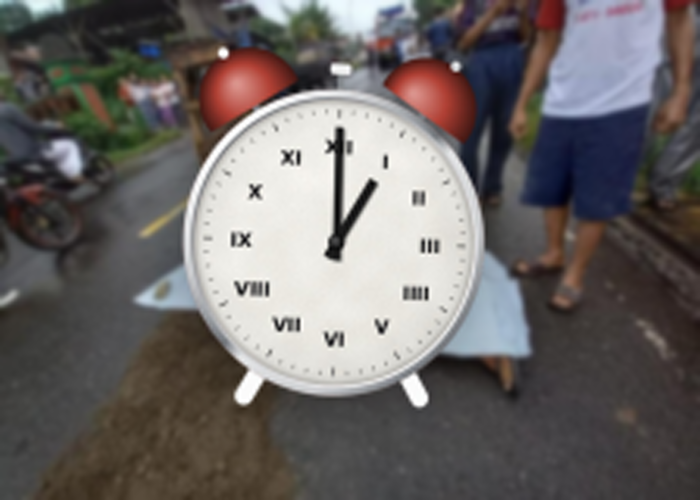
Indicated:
1.00
